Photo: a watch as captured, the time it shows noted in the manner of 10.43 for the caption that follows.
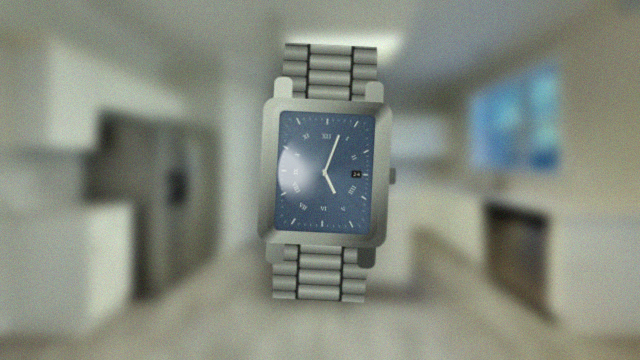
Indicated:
5.03
